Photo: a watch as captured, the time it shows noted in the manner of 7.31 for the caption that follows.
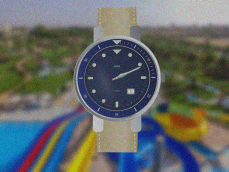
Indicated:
2.11
